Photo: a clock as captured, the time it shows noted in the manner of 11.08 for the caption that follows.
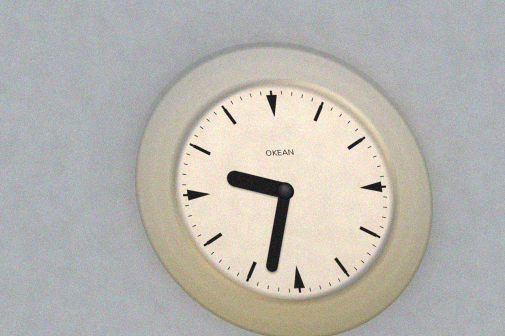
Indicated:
9.33
